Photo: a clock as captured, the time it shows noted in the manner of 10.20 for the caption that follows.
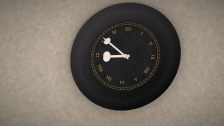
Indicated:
8.51
